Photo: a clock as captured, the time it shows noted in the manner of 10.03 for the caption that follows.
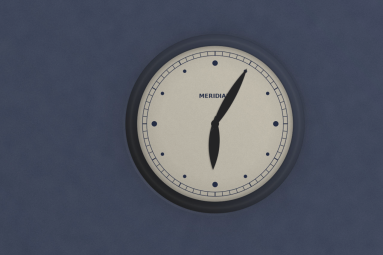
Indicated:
6.05
